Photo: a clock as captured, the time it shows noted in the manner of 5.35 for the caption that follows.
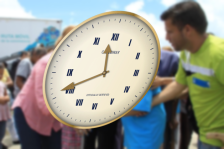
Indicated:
11.41
